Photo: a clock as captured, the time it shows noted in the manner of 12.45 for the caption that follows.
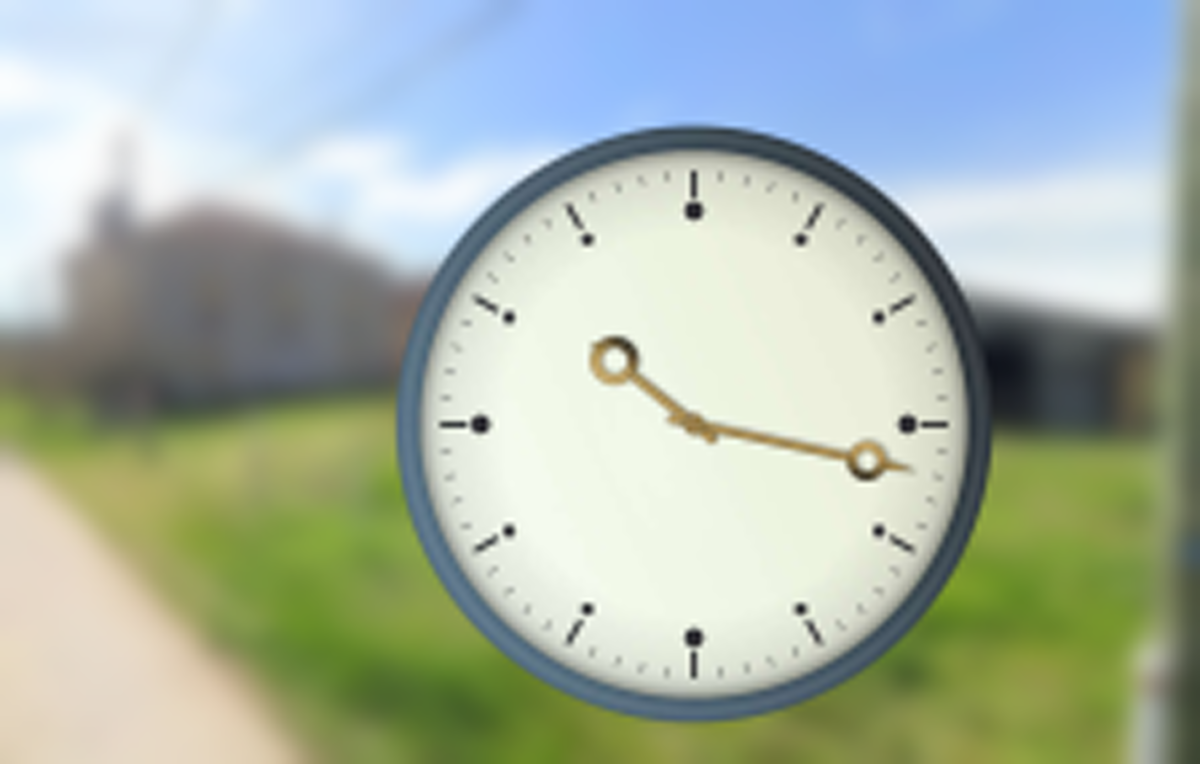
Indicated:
10.17
